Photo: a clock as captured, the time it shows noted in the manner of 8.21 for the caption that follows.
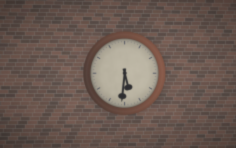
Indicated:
5.31
